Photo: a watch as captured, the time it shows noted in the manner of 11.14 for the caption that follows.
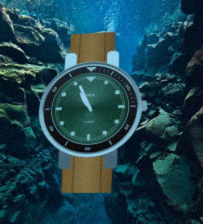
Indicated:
10.56
